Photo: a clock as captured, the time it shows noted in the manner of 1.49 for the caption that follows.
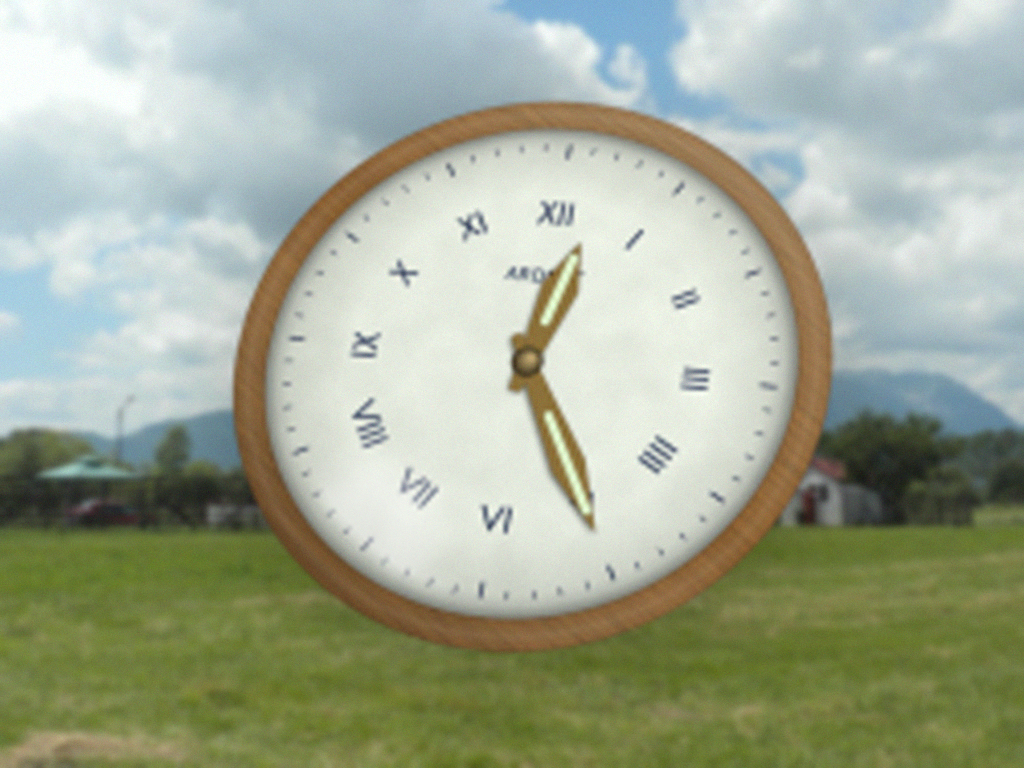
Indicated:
12.25
